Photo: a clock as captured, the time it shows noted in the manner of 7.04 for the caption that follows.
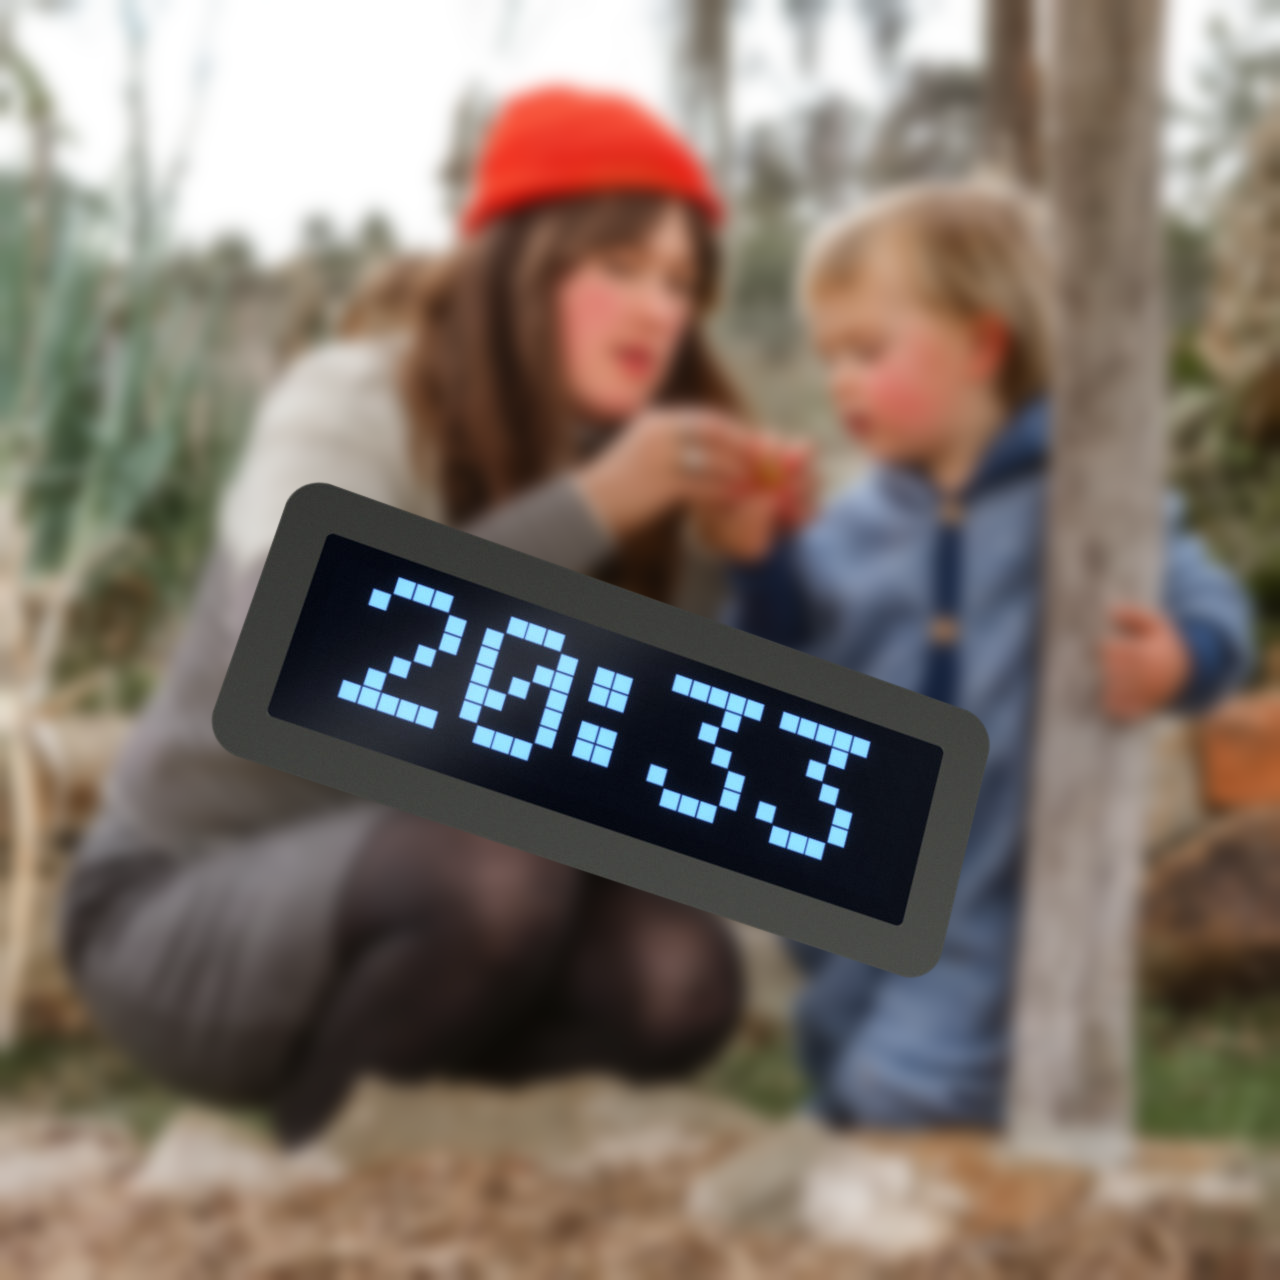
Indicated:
20.33
